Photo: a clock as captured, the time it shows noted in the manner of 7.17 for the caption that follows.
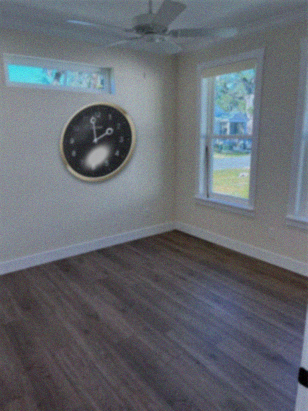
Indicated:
1.58
